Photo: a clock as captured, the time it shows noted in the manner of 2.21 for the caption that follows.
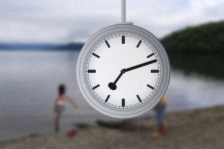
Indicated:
7.12
